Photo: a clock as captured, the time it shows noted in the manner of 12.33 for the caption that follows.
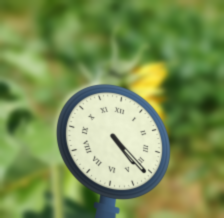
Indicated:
4.21
